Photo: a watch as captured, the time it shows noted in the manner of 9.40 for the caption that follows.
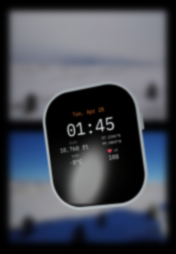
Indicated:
1.45
